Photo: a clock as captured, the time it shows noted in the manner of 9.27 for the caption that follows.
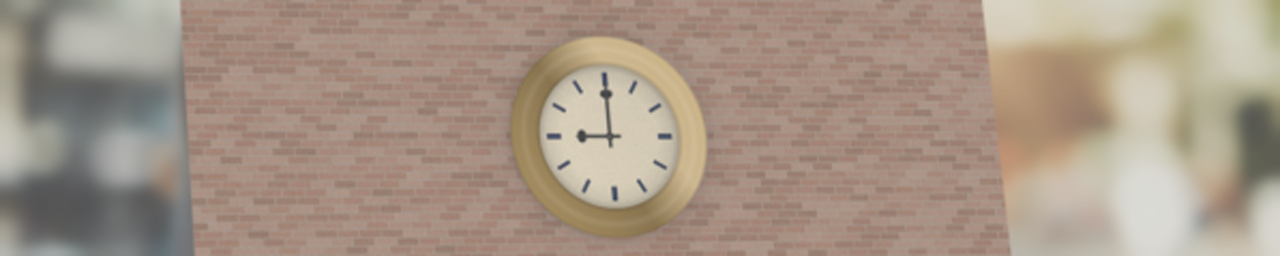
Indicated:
9.00
